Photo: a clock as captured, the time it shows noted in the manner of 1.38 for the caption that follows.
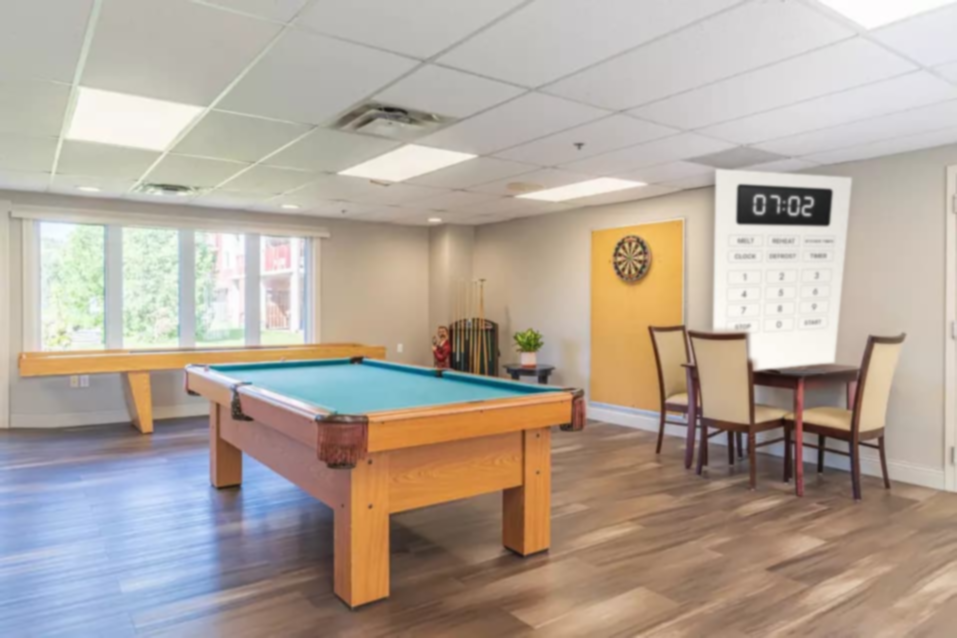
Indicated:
7.02
